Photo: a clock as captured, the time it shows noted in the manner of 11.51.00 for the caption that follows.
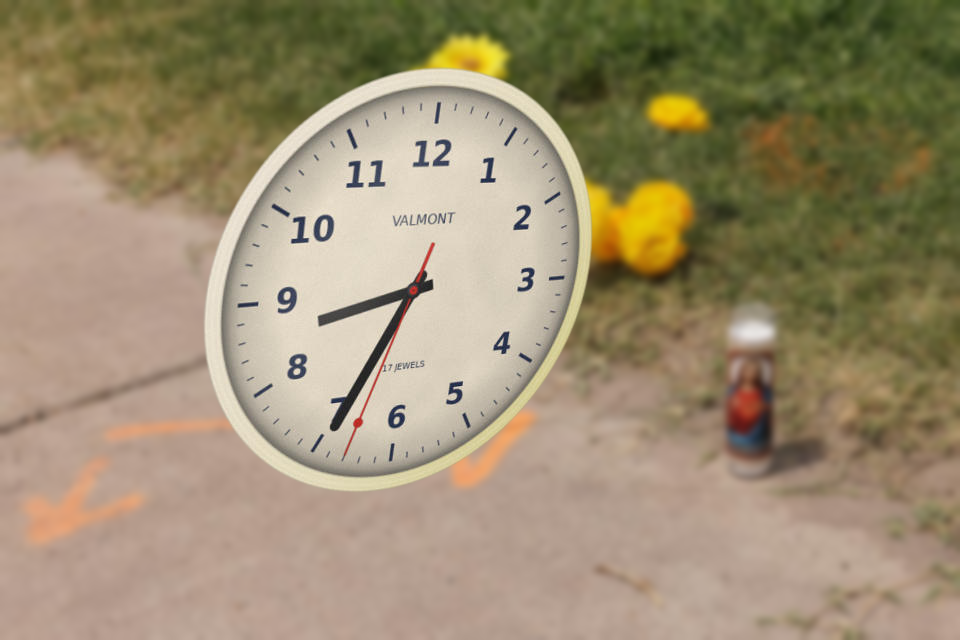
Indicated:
8.34.33
